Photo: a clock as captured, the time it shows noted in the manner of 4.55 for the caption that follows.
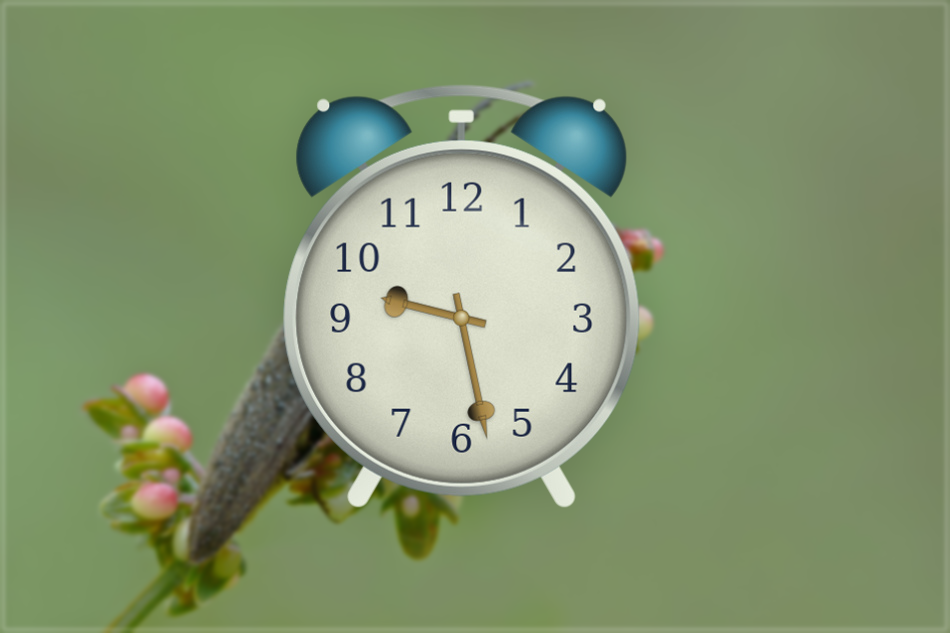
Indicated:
9.28
